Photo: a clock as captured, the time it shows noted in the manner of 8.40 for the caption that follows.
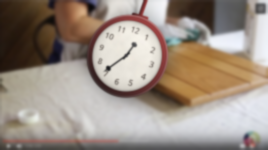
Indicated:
12.36
